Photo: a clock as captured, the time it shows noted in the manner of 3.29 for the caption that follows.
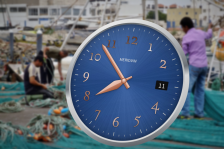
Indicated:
7.53
